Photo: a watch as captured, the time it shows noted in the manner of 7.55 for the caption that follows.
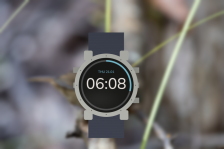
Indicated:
6.08
